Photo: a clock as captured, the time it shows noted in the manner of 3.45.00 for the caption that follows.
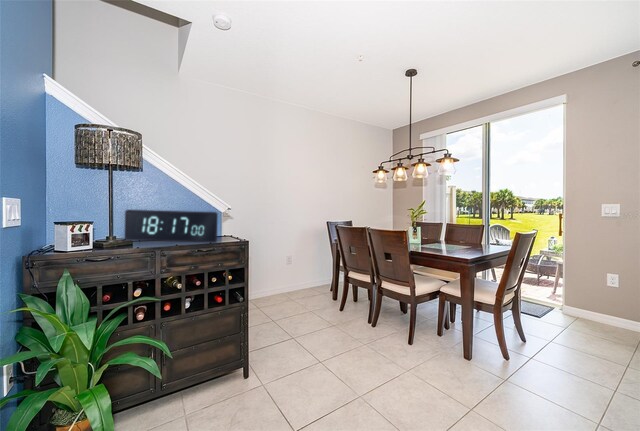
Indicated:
18.17.00
